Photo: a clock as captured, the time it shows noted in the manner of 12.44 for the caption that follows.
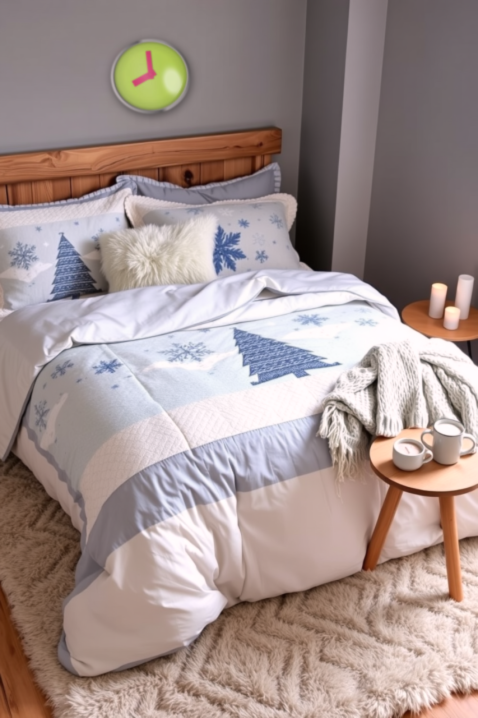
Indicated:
7.59
